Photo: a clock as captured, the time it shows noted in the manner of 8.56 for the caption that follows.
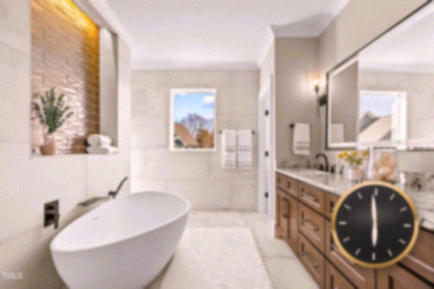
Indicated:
5.59
